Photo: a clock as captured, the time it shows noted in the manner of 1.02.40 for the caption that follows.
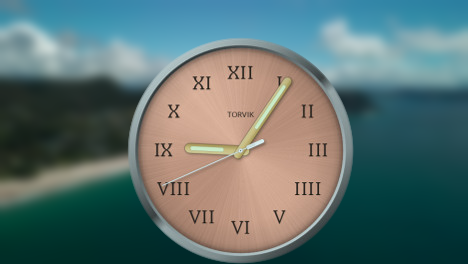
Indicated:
9.05.41
